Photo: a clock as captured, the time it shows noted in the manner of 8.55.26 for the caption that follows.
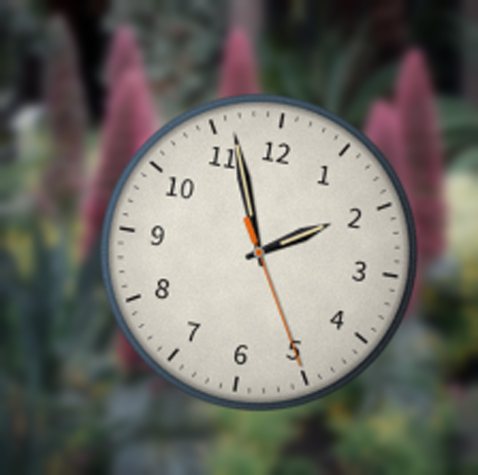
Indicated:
1.56.25
